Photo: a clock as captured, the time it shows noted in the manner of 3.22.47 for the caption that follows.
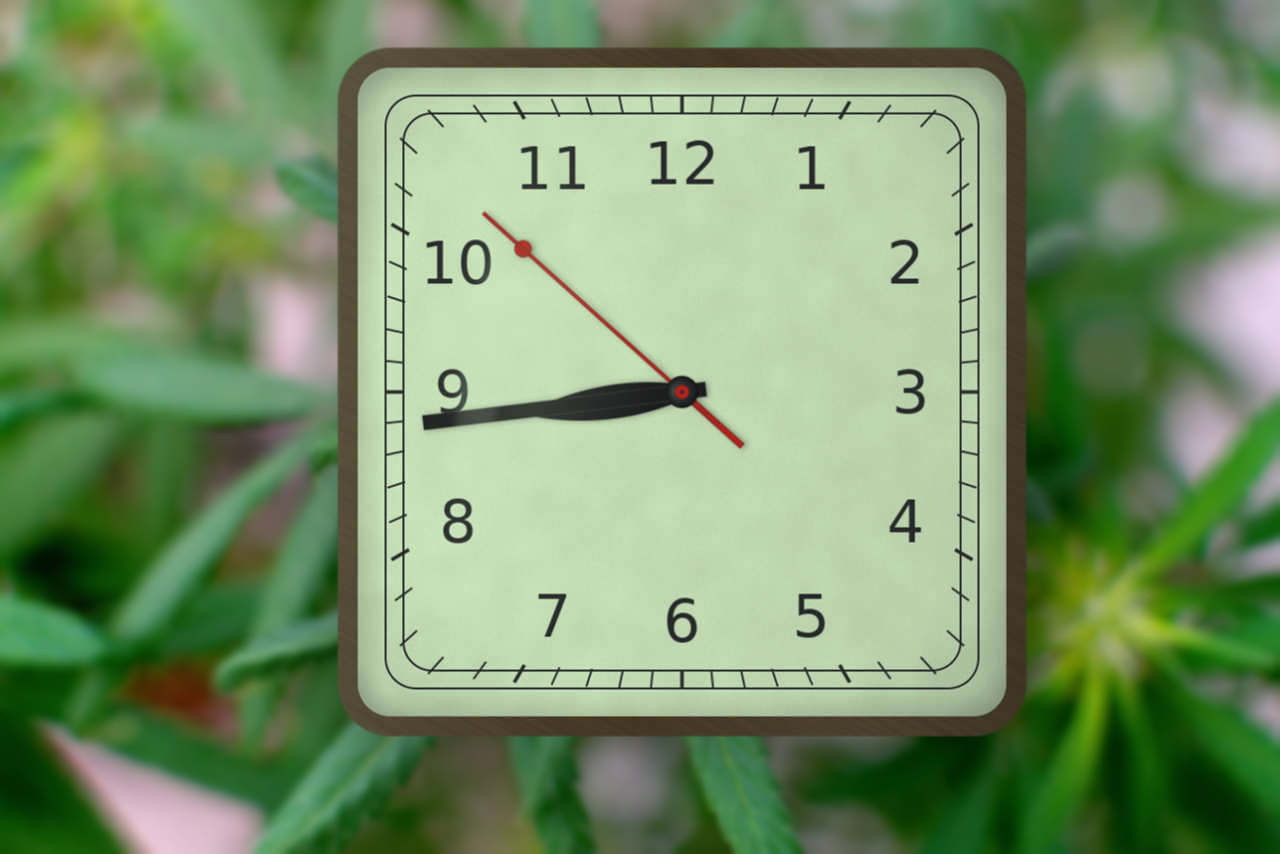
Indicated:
8.43.52
